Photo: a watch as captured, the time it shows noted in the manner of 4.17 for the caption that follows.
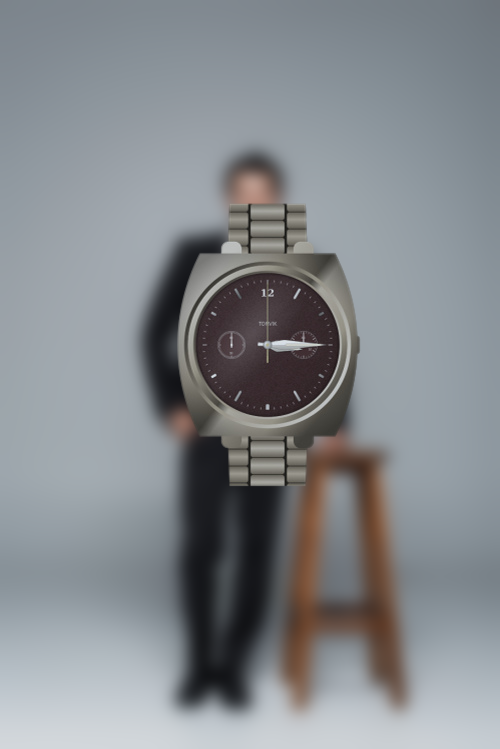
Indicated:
3.15
